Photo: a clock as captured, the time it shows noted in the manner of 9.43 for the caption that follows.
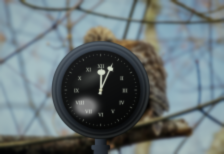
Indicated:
12.04
